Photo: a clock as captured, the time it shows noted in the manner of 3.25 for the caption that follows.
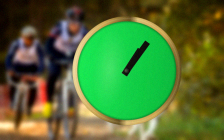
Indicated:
1.06
